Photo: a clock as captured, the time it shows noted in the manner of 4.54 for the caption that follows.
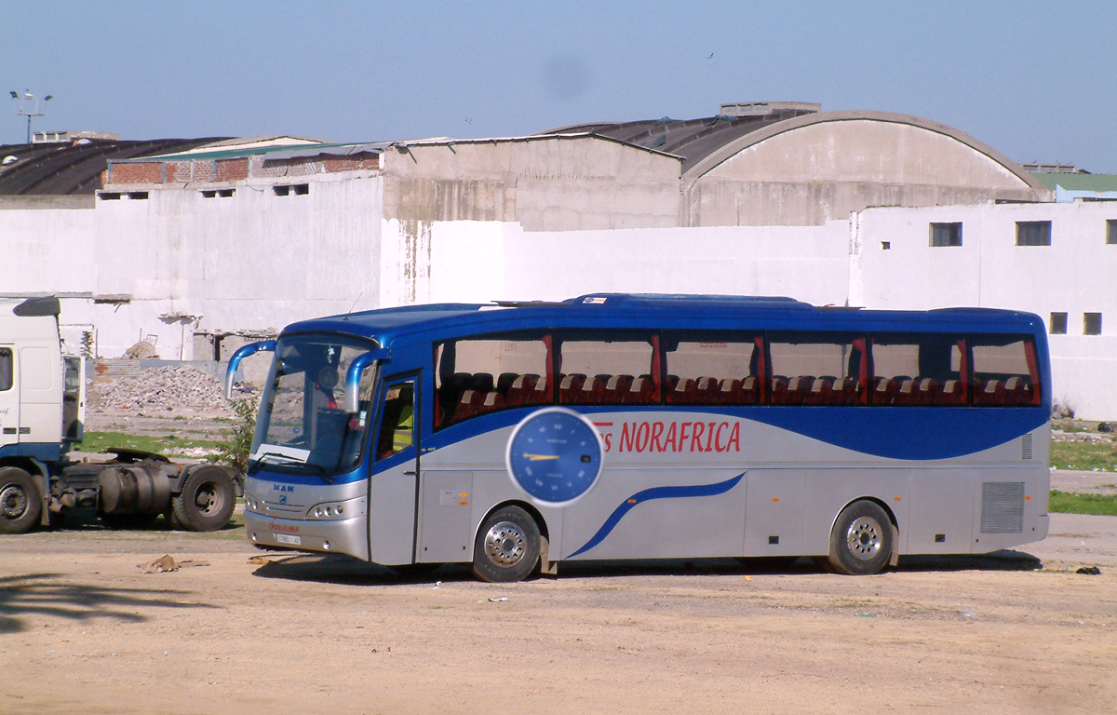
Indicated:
8.45
